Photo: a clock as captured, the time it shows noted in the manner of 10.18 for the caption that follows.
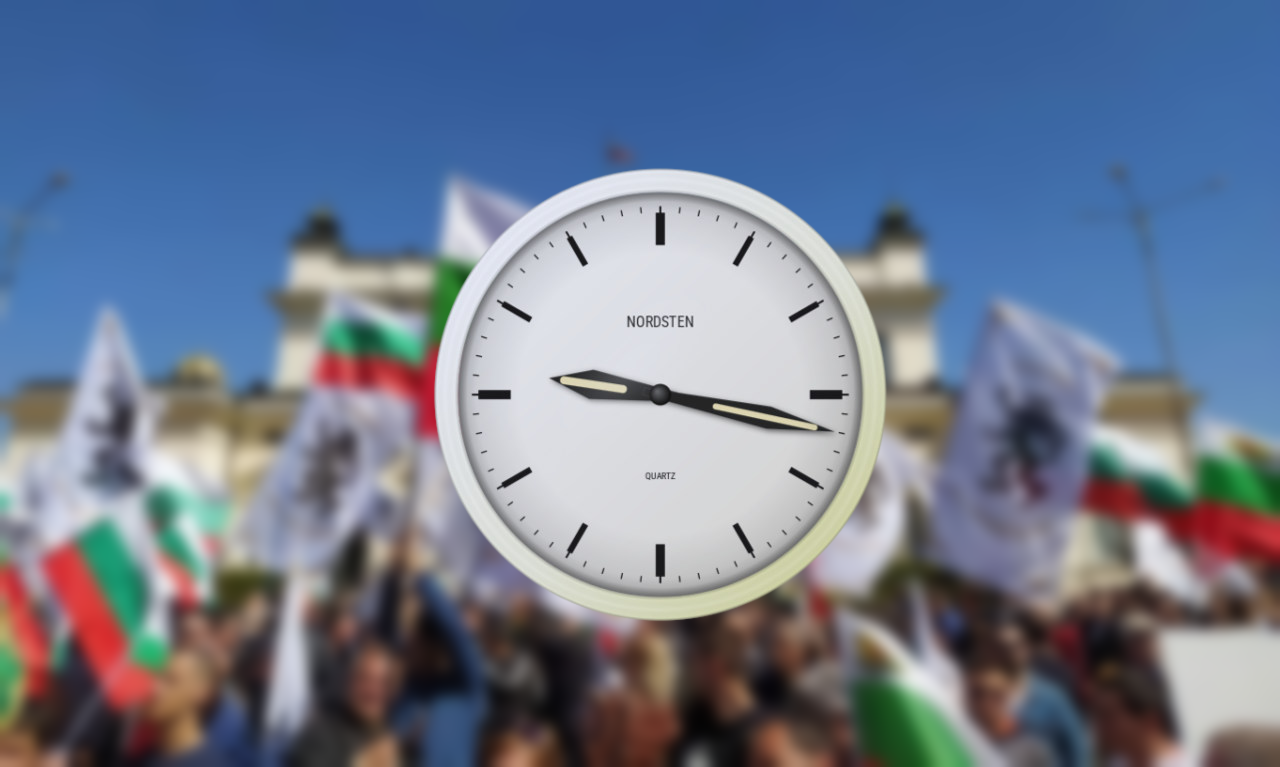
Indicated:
9.17
